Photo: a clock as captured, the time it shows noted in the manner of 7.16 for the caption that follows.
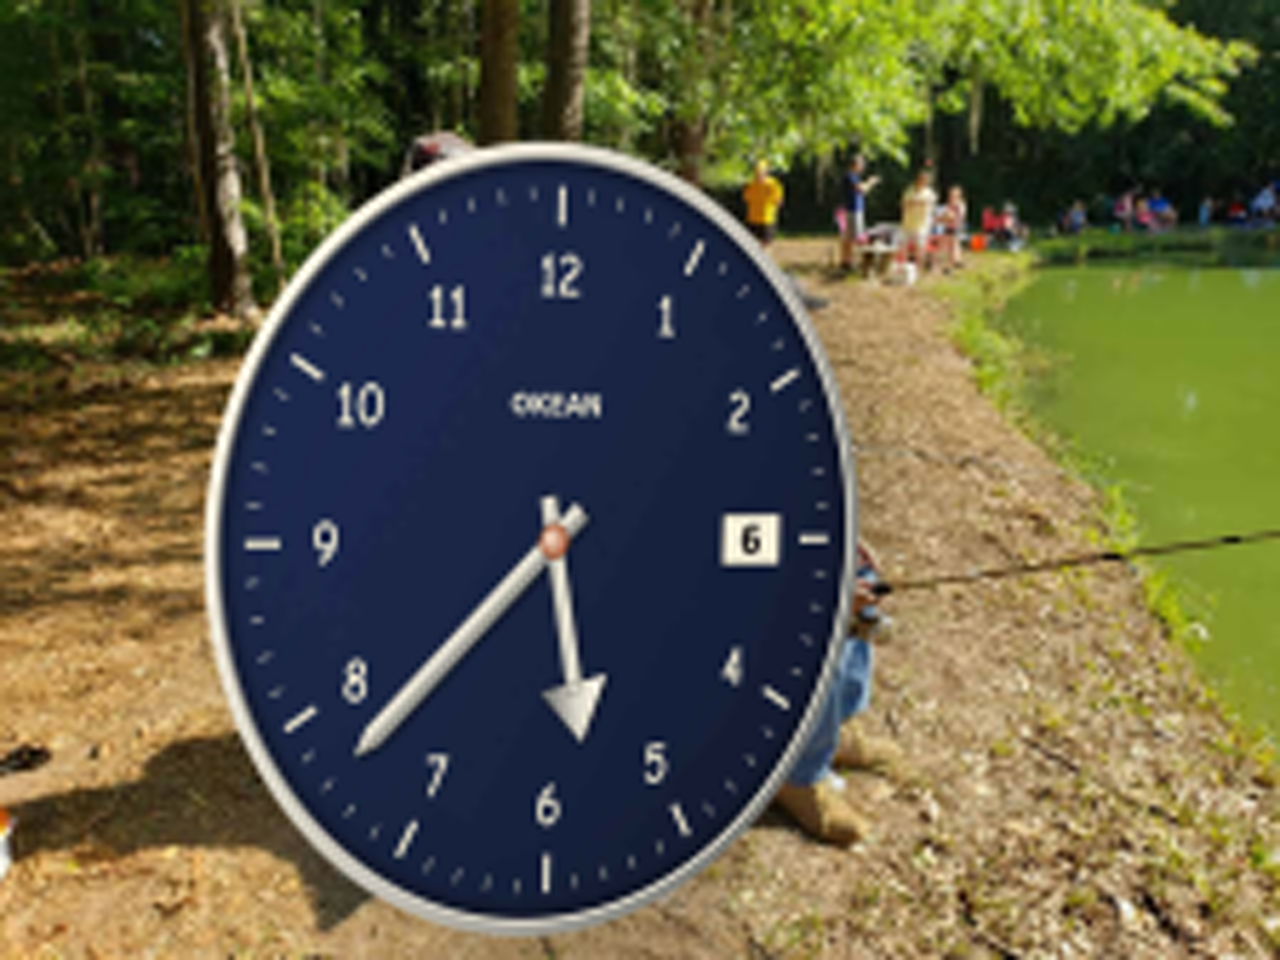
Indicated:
5.38
